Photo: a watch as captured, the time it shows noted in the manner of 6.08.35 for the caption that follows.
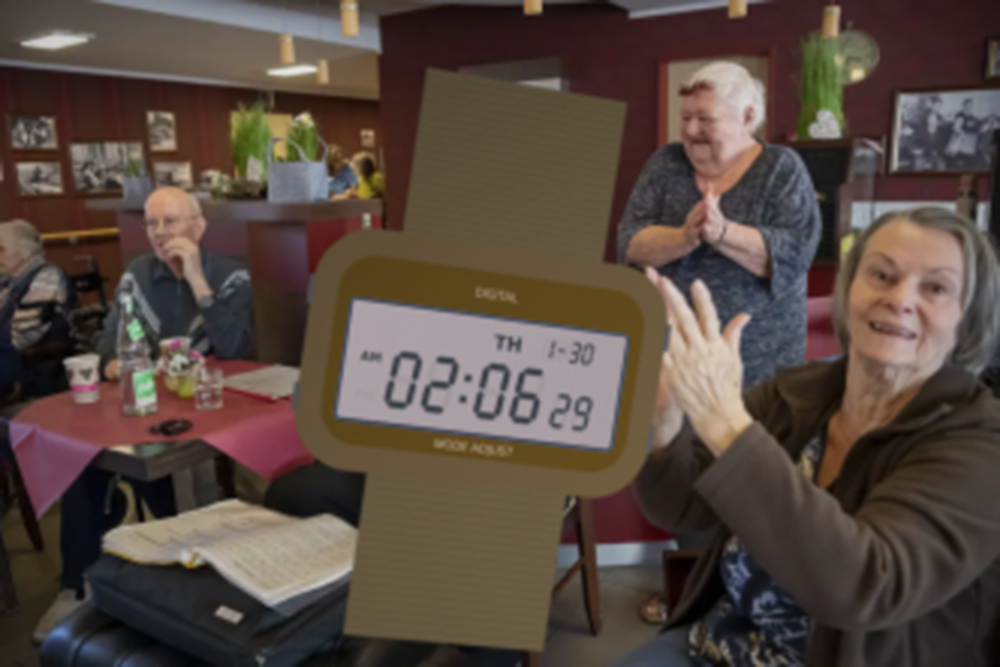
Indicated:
2.06.29
